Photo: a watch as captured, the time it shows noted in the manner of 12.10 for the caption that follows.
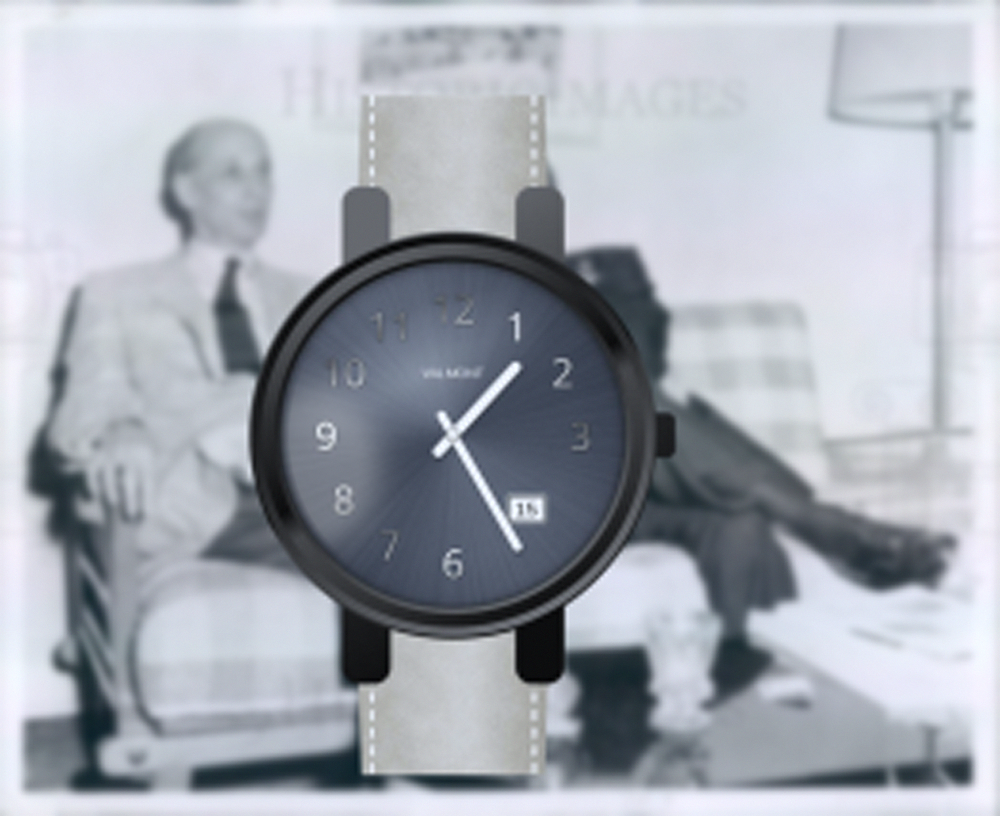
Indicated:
1.25
